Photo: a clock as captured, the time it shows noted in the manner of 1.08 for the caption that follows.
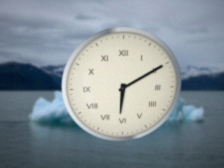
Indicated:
6.10
